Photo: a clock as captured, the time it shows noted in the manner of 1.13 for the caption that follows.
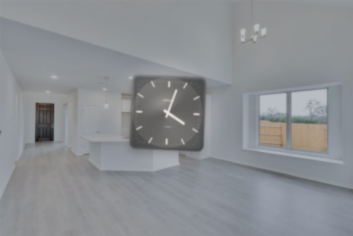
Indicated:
4.03
